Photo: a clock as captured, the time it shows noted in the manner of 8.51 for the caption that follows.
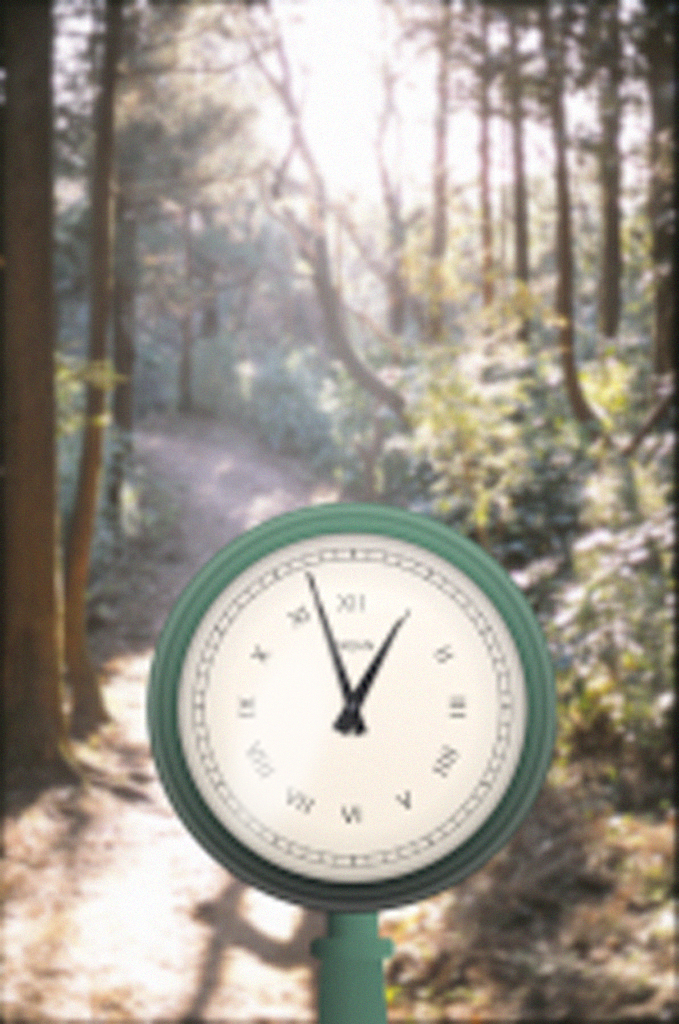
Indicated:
12.57
